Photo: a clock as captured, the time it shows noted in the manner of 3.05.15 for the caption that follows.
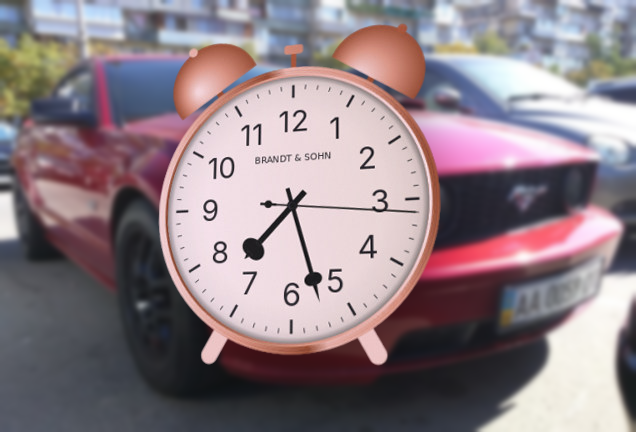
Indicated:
7.27.16
